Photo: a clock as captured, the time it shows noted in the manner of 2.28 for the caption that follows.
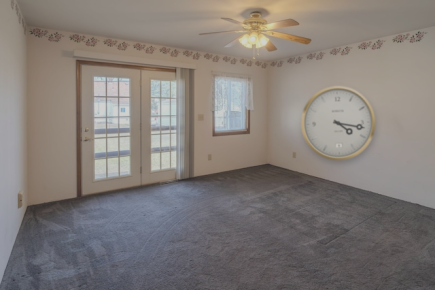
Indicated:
4.17
